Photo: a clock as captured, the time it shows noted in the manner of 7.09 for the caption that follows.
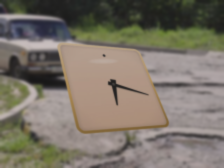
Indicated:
6.18
